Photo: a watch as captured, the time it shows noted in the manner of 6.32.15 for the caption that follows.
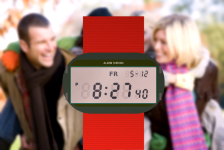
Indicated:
8.27.40
